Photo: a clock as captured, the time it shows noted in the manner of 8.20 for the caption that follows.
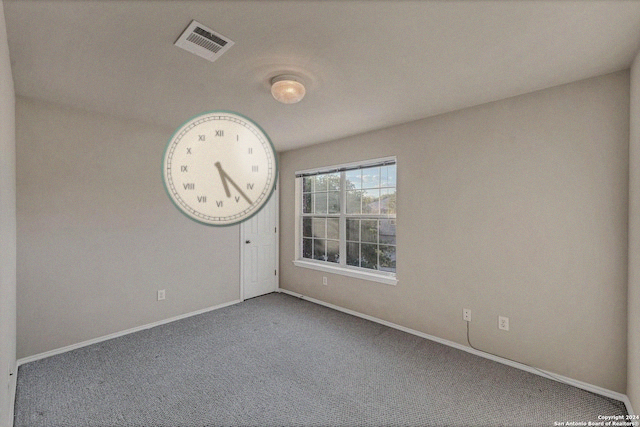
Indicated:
5.23
